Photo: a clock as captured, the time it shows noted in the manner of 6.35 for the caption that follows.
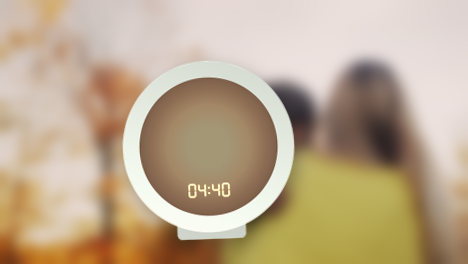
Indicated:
4.40
